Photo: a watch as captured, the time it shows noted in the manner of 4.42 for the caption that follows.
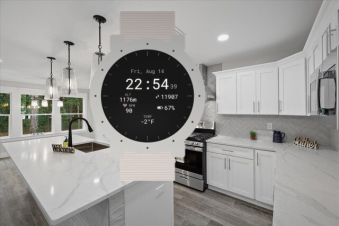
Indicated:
22.54
